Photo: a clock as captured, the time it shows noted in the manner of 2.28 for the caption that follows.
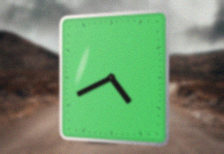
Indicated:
4.41
